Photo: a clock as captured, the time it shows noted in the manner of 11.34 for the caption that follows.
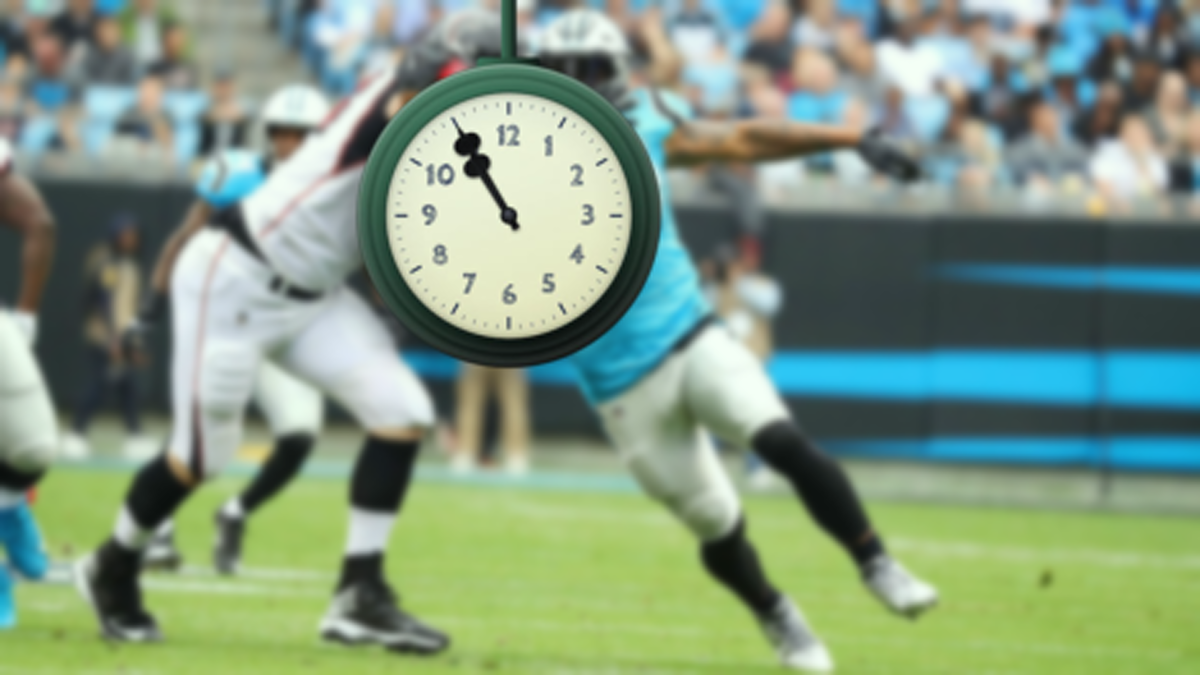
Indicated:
10.55
